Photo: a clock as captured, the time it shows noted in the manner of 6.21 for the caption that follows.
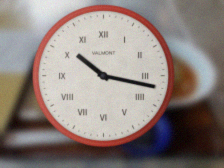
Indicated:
10.17
